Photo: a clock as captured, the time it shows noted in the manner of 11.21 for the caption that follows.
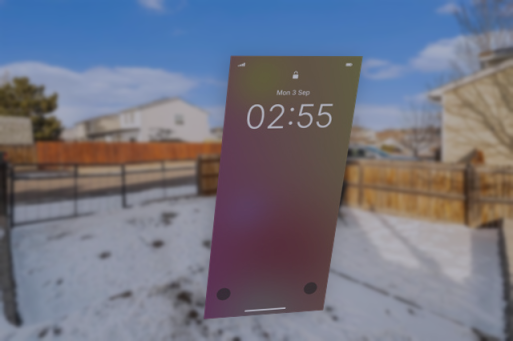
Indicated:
2.55
